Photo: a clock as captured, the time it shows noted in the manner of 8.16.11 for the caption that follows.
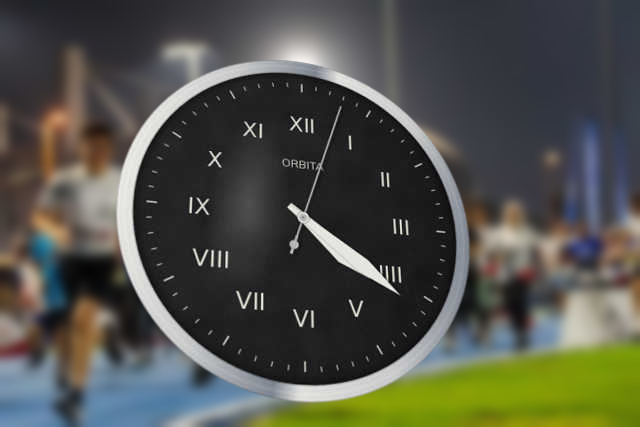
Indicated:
4.21.03
